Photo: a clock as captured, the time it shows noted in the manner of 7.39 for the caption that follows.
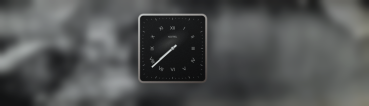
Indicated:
7.38
